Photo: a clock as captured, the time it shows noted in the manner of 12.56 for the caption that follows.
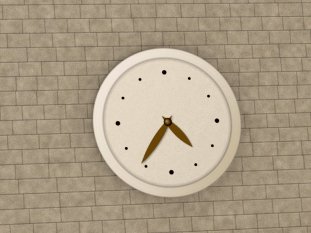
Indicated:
4.36
